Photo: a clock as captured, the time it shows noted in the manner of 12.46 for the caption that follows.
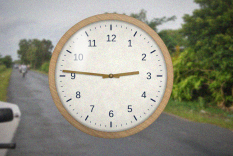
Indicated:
2.46
